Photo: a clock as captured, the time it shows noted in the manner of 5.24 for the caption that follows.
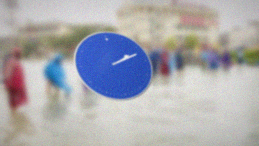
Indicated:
2.12
